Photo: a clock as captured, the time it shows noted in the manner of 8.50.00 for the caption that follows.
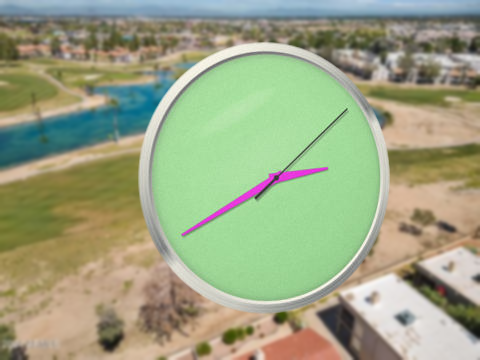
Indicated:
2.40.08
